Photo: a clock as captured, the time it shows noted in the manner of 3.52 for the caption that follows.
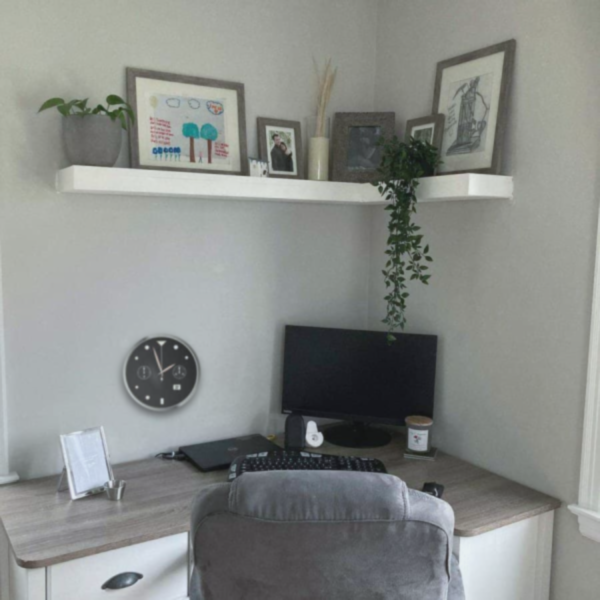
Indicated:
1.57
